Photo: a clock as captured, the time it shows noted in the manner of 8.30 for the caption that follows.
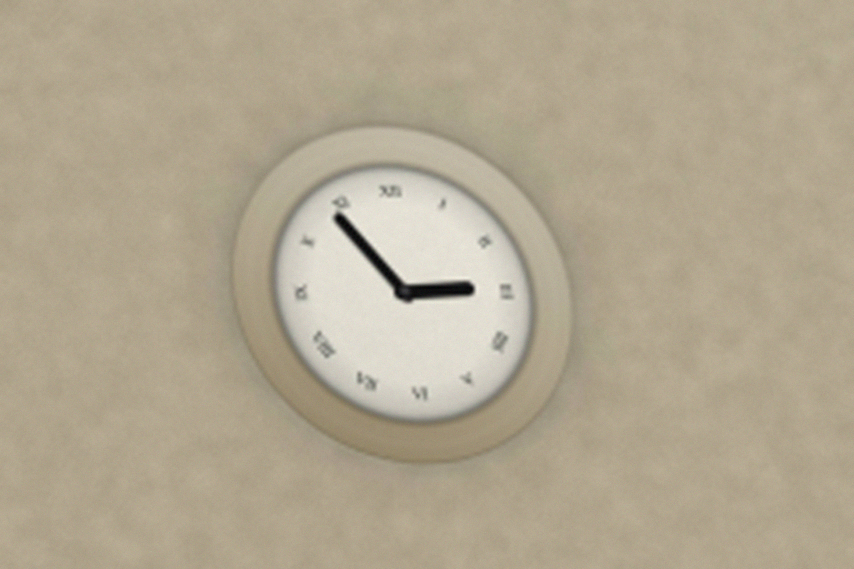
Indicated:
2.54
